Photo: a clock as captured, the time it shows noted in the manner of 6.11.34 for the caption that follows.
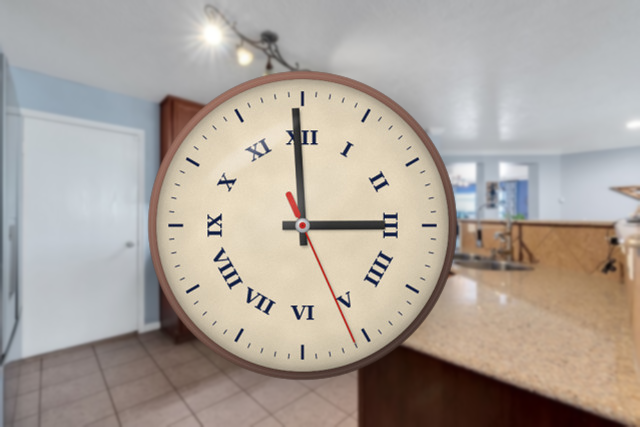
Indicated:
2.59.26
